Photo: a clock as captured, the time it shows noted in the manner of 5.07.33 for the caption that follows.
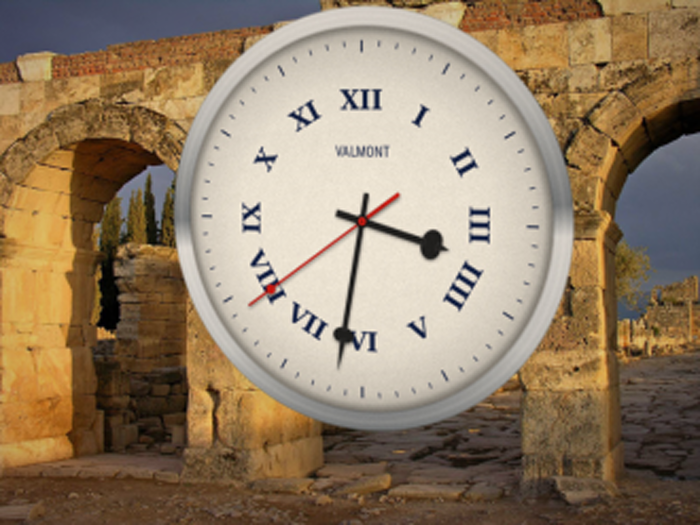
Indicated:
3.31.39
